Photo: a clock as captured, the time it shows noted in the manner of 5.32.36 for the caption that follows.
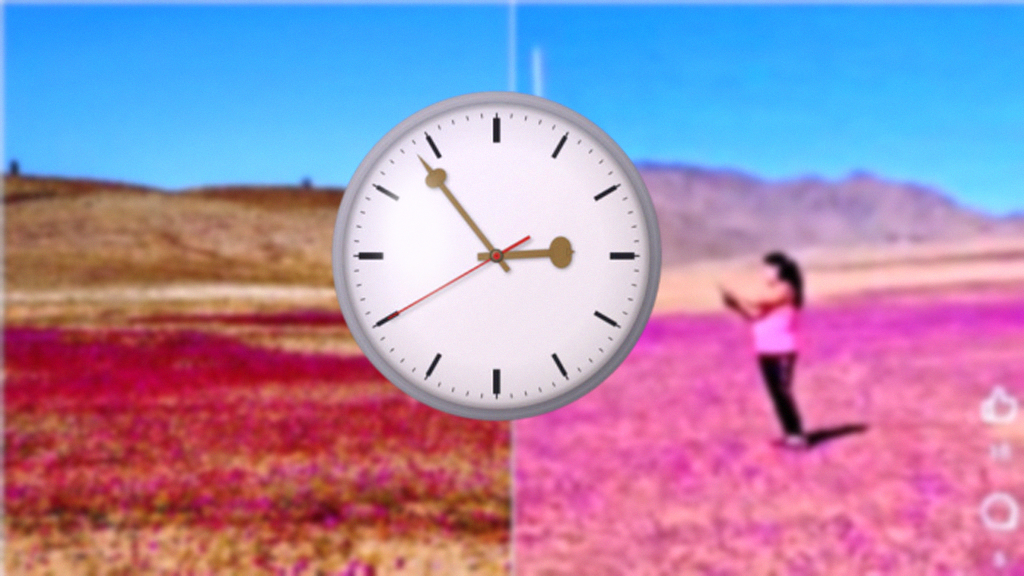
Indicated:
2.53.40
